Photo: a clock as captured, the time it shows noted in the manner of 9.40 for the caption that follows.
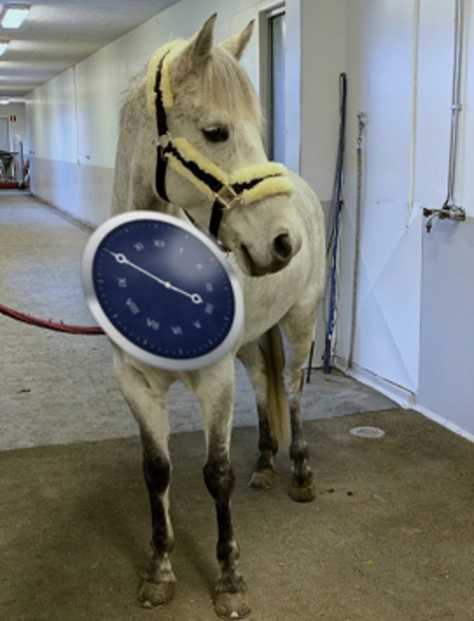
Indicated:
3.50
